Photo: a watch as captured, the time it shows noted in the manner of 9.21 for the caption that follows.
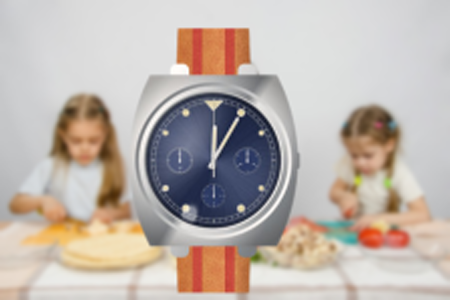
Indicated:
12.05
